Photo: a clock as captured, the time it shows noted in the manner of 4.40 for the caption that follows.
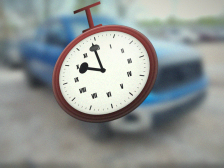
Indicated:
9.59
